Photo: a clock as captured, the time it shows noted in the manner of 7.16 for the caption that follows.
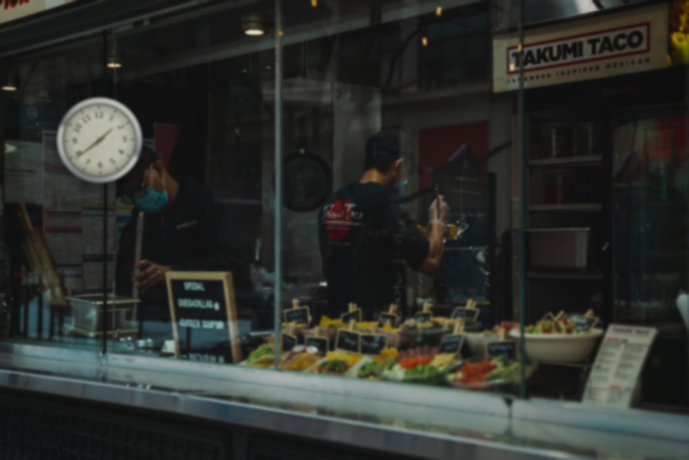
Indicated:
1.39
